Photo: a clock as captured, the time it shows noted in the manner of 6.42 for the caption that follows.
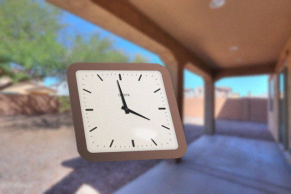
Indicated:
3.59
